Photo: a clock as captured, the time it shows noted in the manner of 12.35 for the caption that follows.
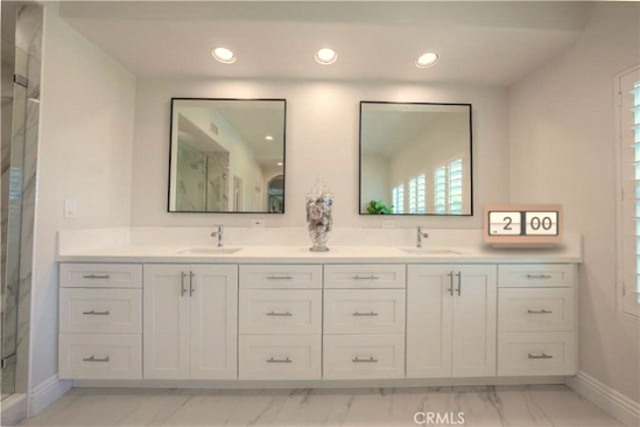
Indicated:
2.00
